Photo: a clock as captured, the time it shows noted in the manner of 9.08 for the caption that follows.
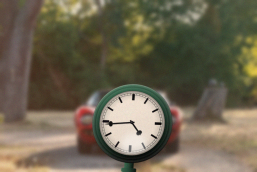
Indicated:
4.44
